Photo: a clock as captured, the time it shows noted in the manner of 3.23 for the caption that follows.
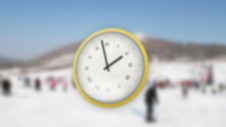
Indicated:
1.58
